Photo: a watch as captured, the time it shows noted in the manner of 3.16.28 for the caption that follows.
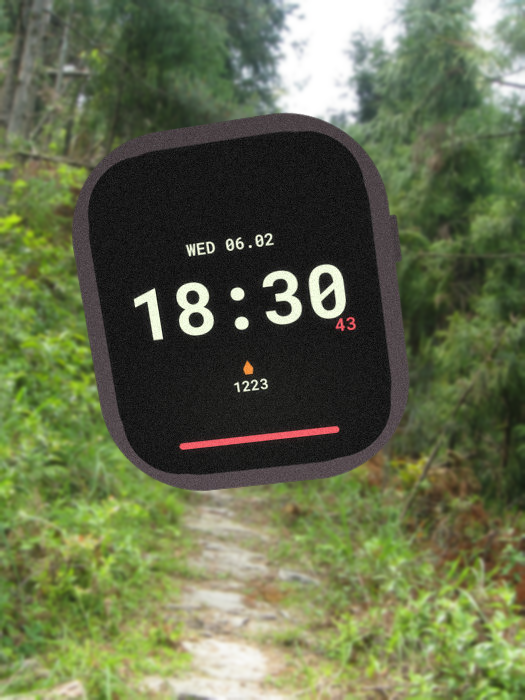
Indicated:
18.30.43
